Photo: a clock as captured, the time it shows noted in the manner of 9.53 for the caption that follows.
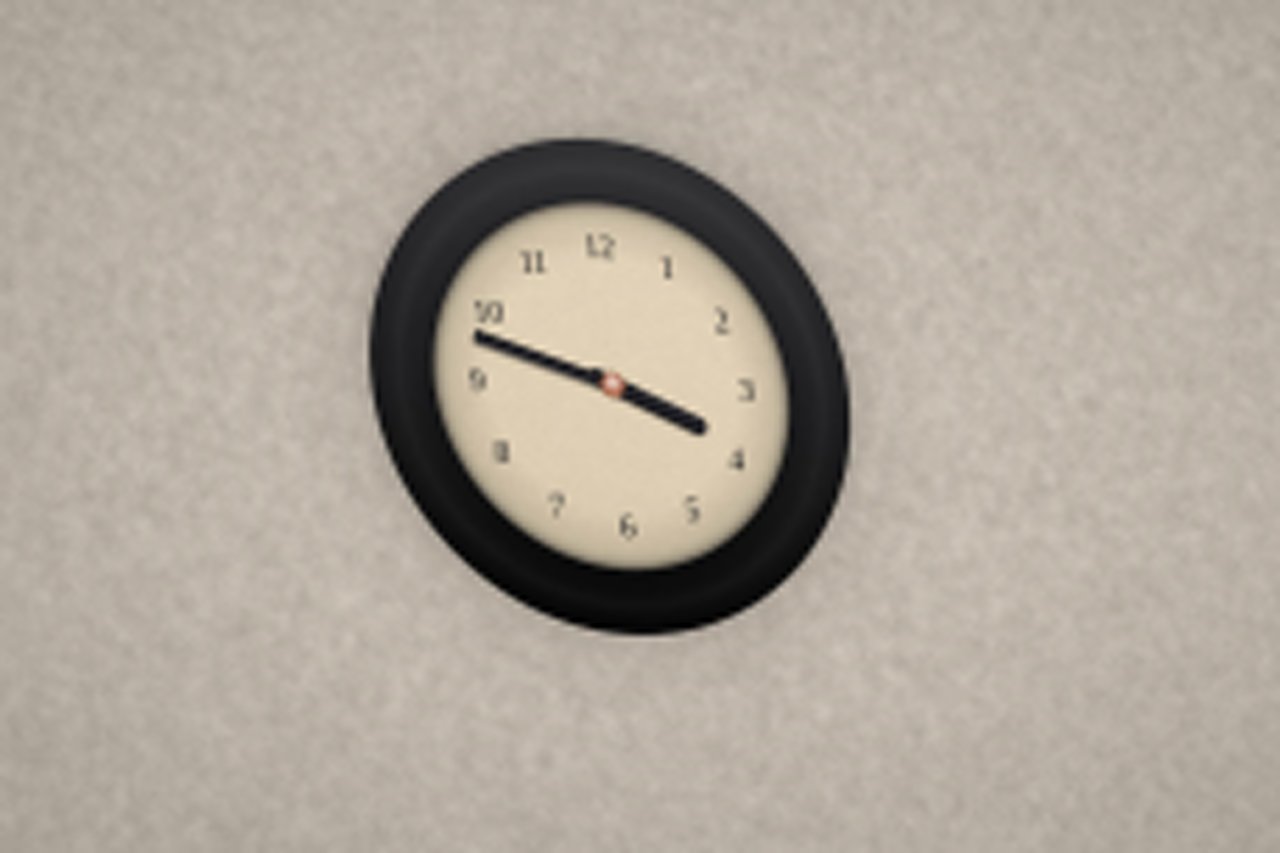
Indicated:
3.48
